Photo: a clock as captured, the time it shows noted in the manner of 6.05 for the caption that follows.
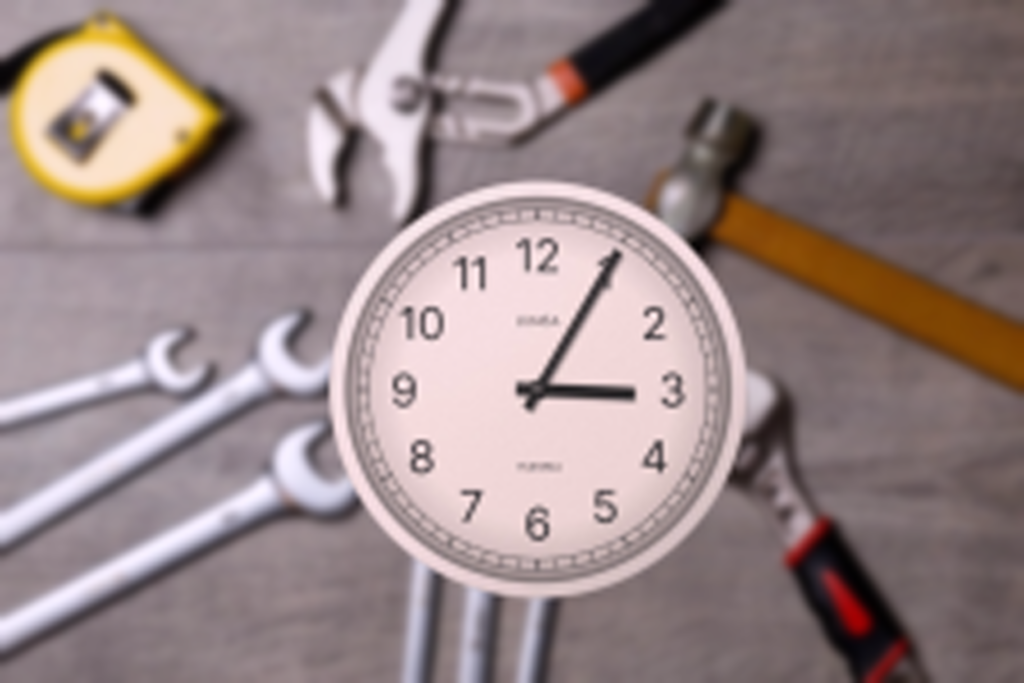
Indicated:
3.05
